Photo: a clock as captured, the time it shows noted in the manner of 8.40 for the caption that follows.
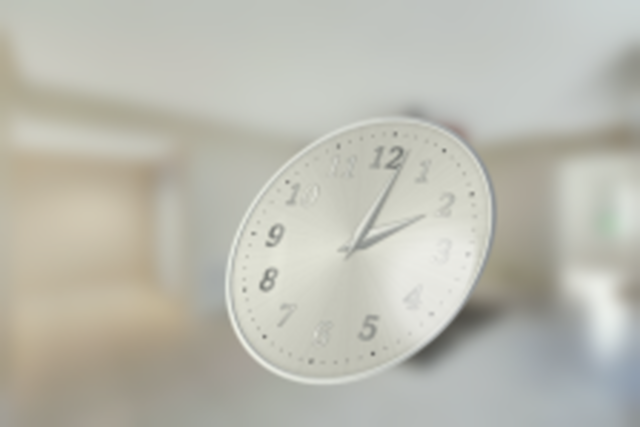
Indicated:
2.02
